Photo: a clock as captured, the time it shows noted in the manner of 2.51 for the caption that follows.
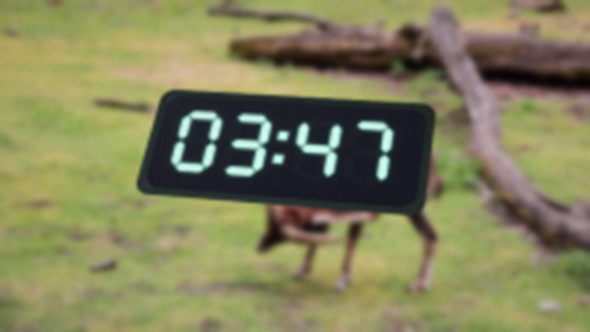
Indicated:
3.47
